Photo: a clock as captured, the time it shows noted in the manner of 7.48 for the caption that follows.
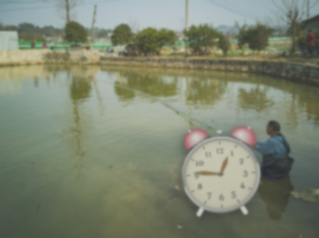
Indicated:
12.46
